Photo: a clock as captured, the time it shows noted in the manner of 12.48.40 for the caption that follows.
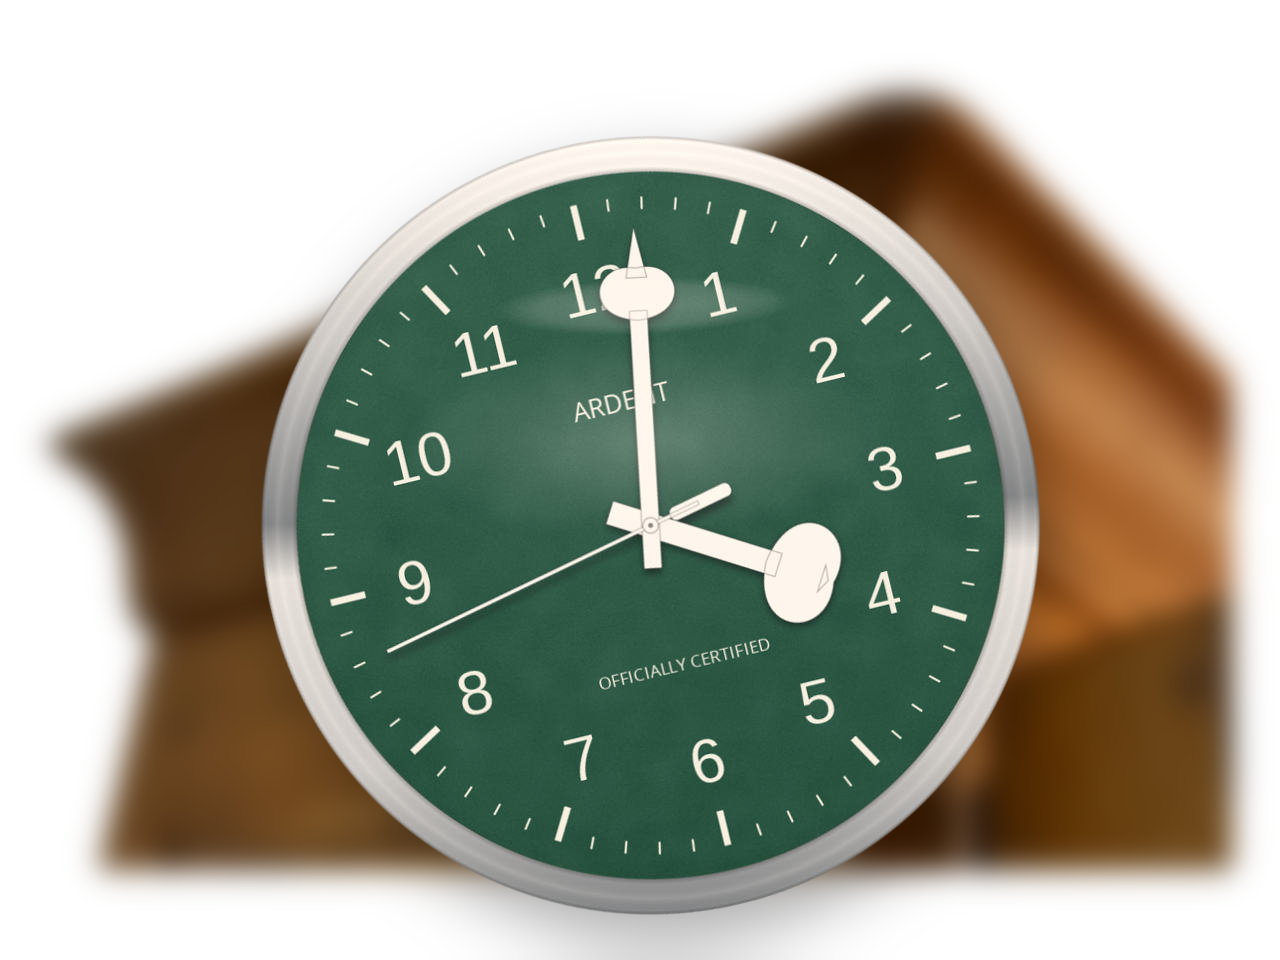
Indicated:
4.01.43
